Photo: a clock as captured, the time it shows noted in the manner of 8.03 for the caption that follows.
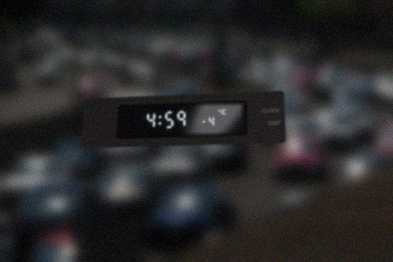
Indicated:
4.59
